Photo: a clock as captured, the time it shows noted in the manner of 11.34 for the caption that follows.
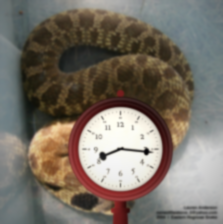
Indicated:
8.16
